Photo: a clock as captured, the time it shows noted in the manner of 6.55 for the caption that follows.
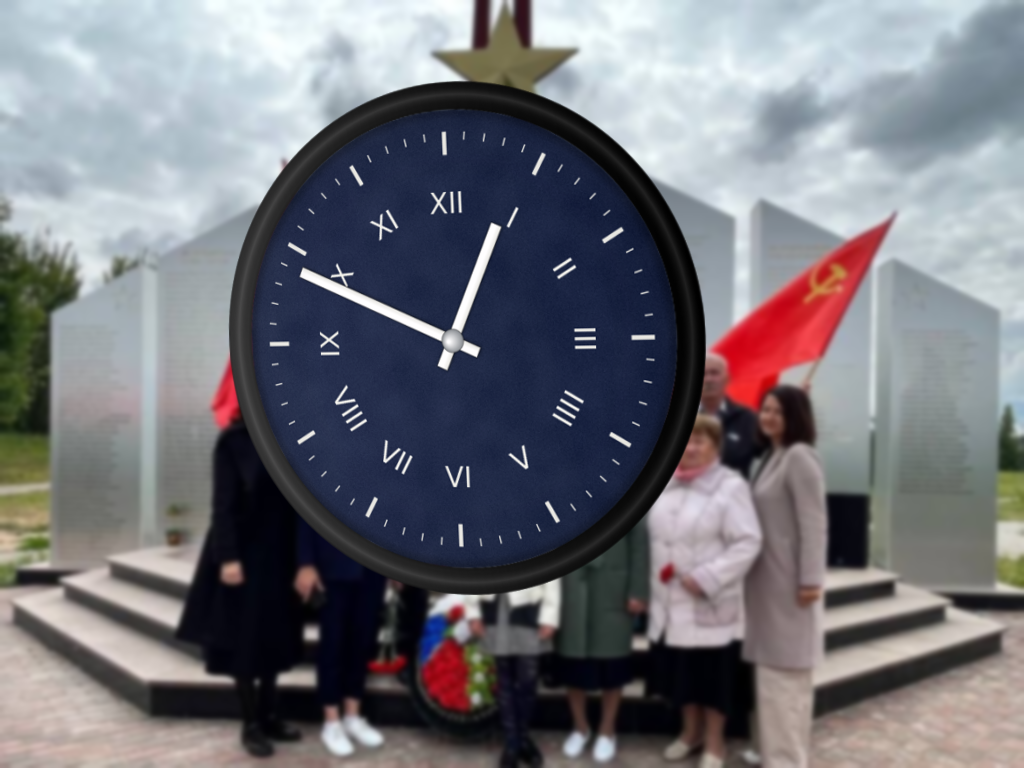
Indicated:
12.49
